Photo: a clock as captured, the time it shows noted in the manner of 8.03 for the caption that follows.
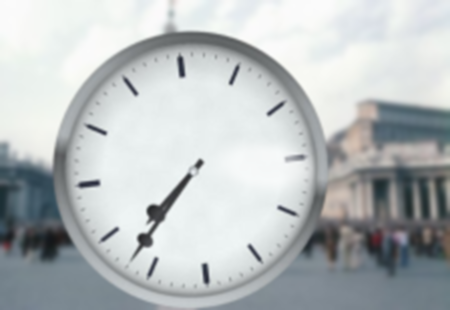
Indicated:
7.37
